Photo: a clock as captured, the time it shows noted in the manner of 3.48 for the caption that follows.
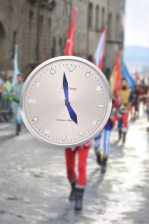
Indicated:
4.58
